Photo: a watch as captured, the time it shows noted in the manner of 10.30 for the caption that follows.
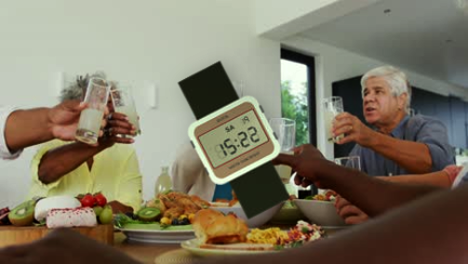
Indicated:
15.22
